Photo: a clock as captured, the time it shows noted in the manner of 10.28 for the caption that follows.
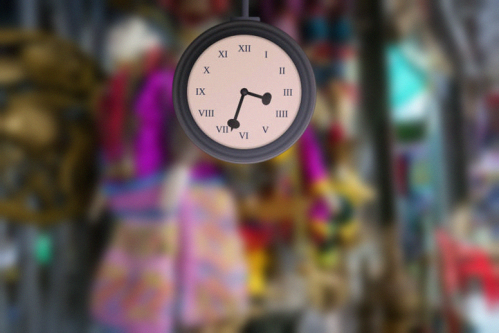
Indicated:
3.33
